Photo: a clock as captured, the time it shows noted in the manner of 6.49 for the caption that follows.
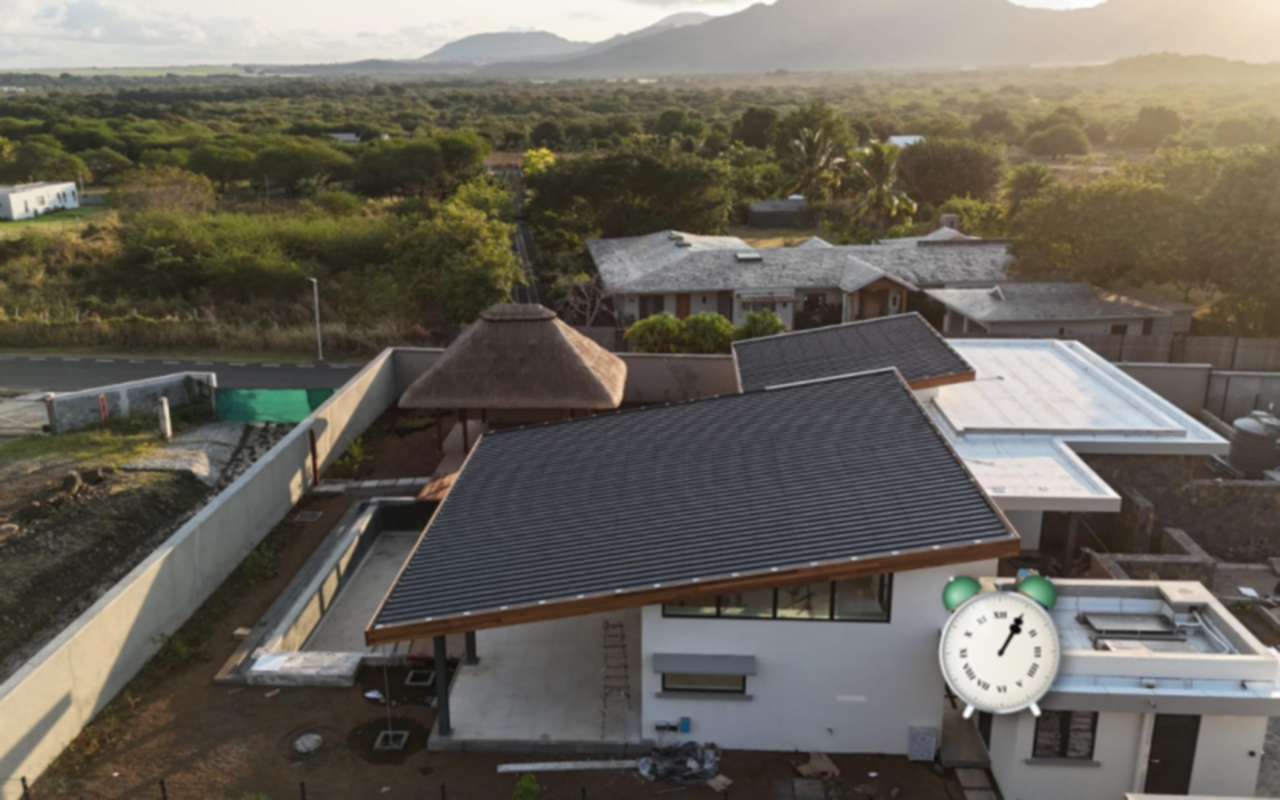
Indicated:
1.05
